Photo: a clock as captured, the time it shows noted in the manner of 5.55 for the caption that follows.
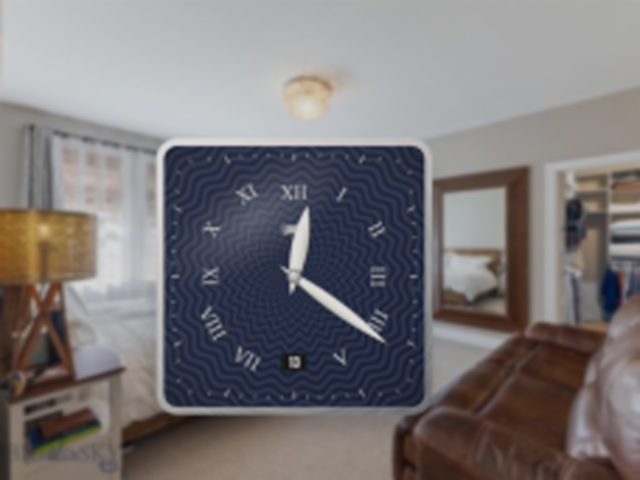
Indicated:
12.21
